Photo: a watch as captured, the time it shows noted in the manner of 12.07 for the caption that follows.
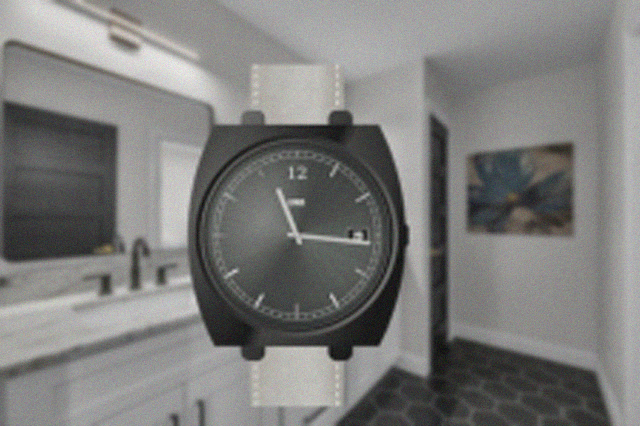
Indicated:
11.16
